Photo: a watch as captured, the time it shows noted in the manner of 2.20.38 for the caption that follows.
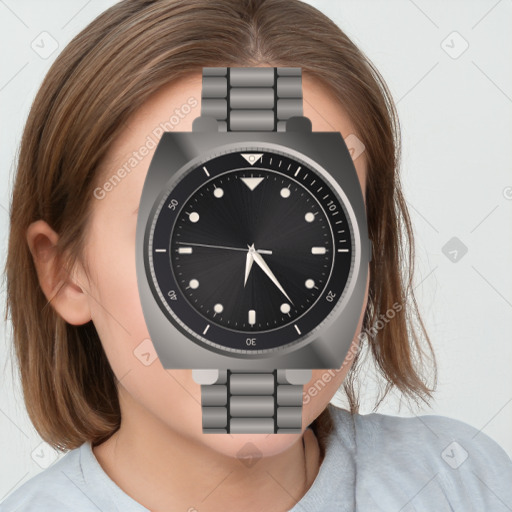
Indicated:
6.23.46
